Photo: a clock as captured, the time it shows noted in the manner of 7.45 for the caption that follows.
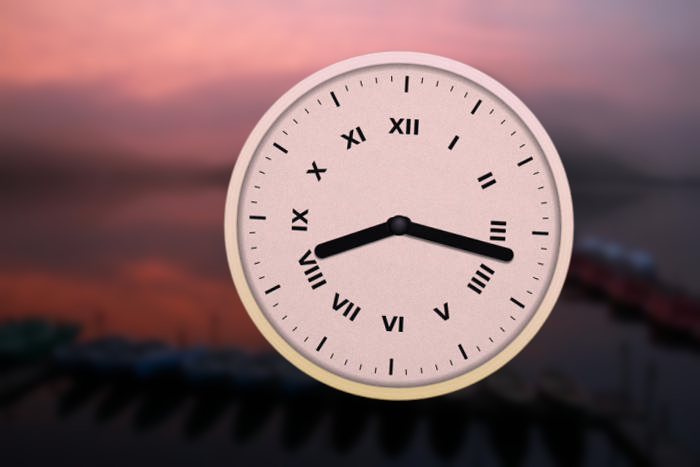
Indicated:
8.17
